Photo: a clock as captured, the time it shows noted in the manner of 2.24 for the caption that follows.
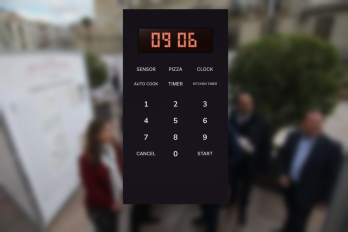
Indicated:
9.06
